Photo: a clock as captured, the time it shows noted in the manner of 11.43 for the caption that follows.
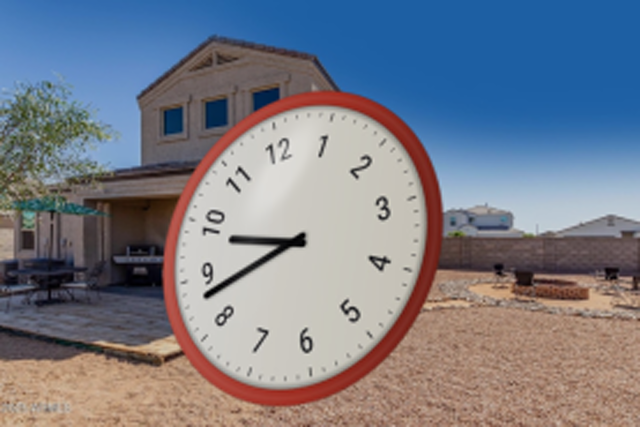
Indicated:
9.43
